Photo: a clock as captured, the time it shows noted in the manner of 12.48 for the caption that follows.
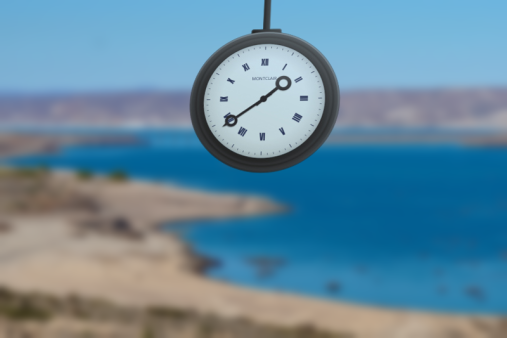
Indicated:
1.39
